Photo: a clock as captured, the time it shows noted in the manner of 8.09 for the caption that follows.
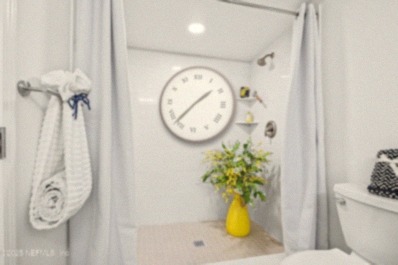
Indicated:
1.37
